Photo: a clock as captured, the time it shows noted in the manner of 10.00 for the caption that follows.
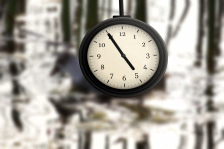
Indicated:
4.55
